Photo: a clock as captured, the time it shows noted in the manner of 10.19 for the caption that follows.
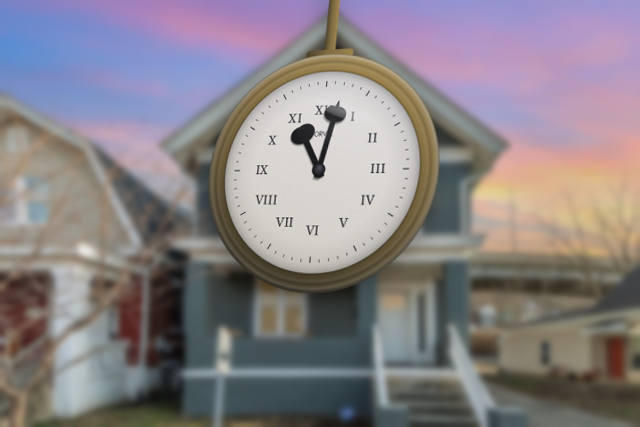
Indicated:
11.02
